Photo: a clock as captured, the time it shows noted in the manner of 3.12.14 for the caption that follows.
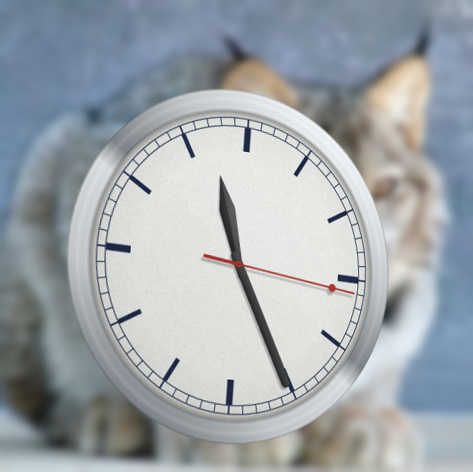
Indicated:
11.25.16
